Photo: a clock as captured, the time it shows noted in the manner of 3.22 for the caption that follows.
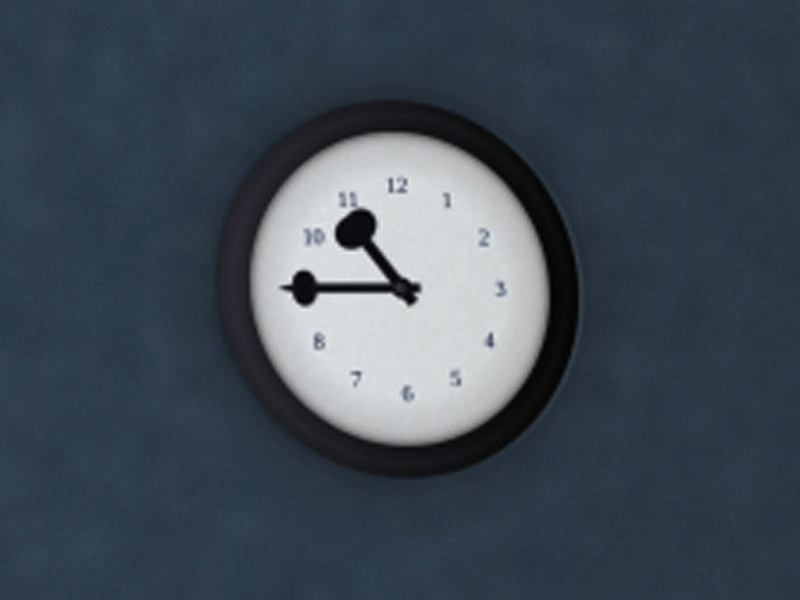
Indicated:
10.45
